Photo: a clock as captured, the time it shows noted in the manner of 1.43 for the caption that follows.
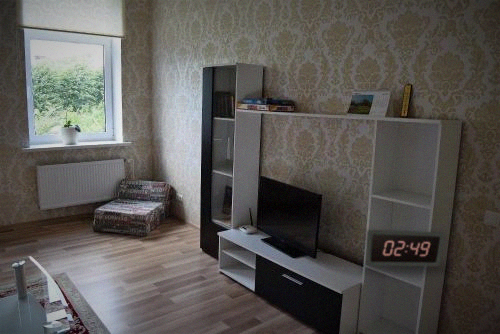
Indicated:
2.49
